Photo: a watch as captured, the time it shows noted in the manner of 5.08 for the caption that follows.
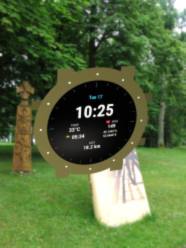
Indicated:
10.25
